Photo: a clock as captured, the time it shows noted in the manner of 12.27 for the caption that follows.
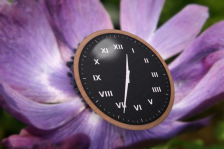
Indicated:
12.34
